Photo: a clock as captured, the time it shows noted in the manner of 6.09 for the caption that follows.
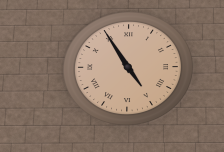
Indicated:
4.55
